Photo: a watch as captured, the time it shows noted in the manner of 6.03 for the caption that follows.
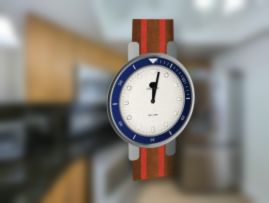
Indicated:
12.02
